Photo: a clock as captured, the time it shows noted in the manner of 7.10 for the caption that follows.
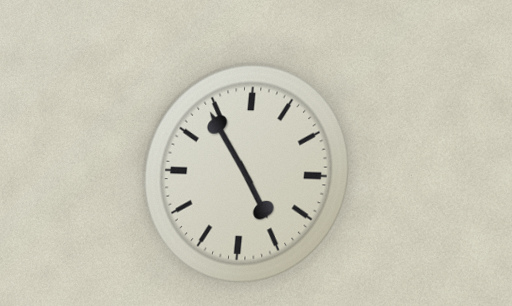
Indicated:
4.54
